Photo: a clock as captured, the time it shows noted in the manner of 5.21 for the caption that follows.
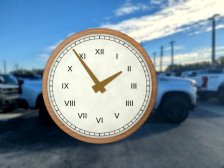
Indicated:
1.54
